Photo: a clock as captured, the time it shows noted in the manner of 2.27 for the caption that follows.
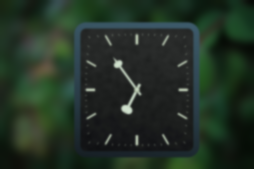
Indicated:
6.54
